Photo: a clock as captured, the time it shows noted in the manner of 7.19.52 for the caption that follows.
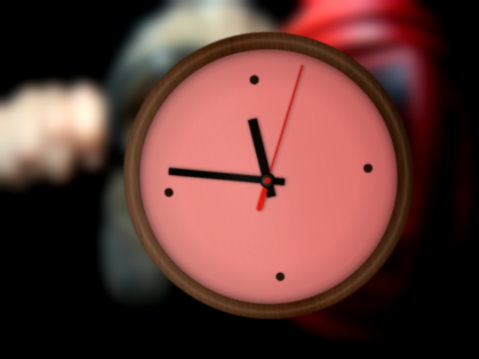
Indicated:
11.47.04
